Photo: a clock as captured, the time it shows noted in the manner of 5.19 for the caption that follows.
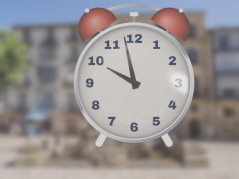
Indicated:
9.58
